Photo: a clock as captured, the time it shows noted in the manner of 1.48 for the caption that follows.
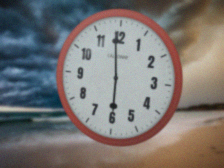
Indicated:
5.59
